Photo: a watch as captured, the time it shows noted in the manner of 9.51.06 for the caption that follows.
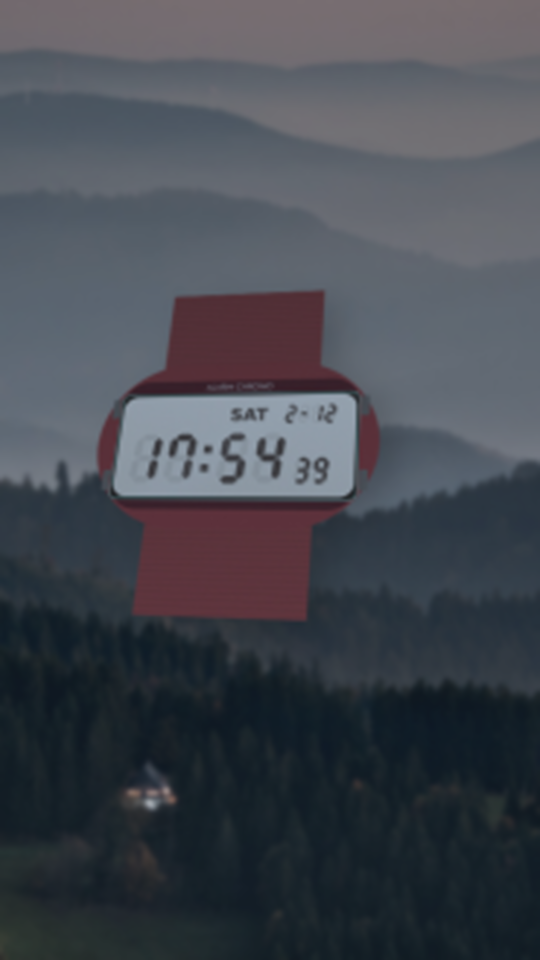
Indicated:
17.54.39
